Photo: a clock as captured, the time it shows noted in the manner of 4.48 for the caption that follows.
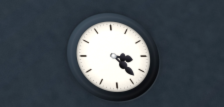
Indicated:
3.23
